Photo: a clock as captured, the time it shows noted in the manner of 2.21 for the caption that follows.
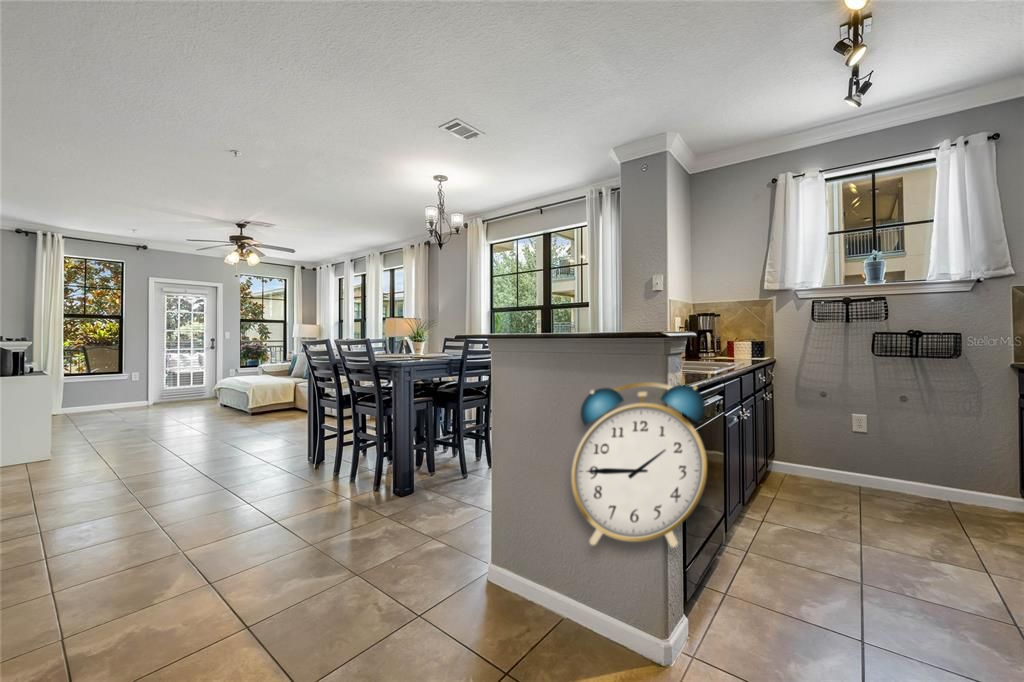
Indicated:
1.45
